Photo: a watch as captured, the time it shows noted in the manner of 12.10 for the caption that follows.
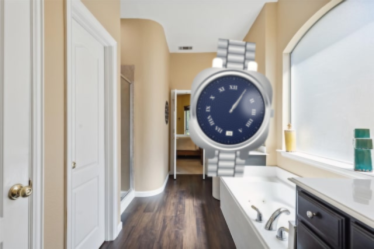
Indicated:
1.05
